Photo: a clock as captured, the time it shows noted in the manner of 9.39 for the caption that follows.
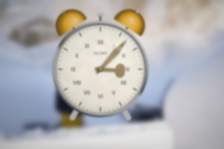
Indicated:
3.07
